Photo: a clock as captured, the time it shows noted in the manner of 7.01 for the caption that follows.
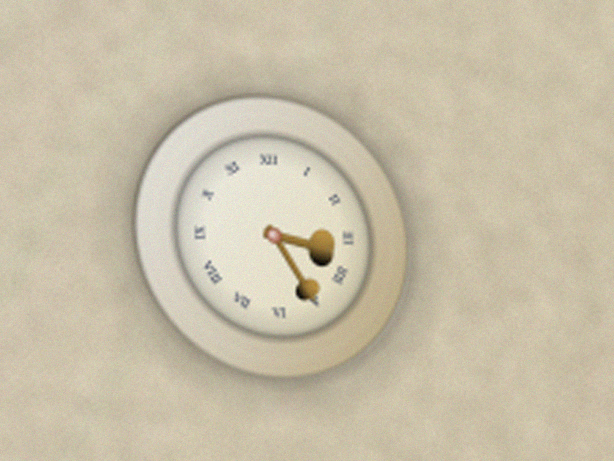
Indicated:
3.25
